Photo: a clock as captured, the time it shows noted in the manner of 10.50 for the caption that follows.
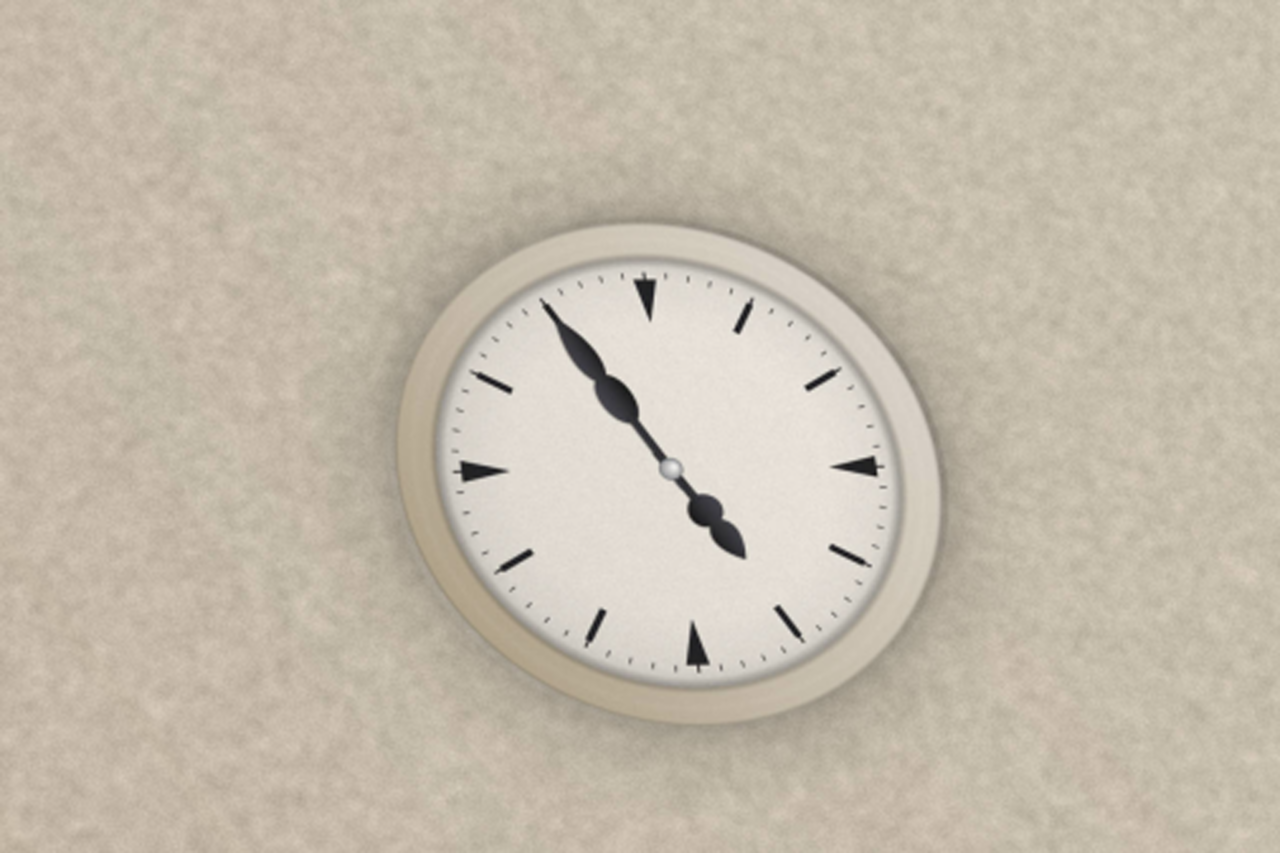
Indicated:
4.55
